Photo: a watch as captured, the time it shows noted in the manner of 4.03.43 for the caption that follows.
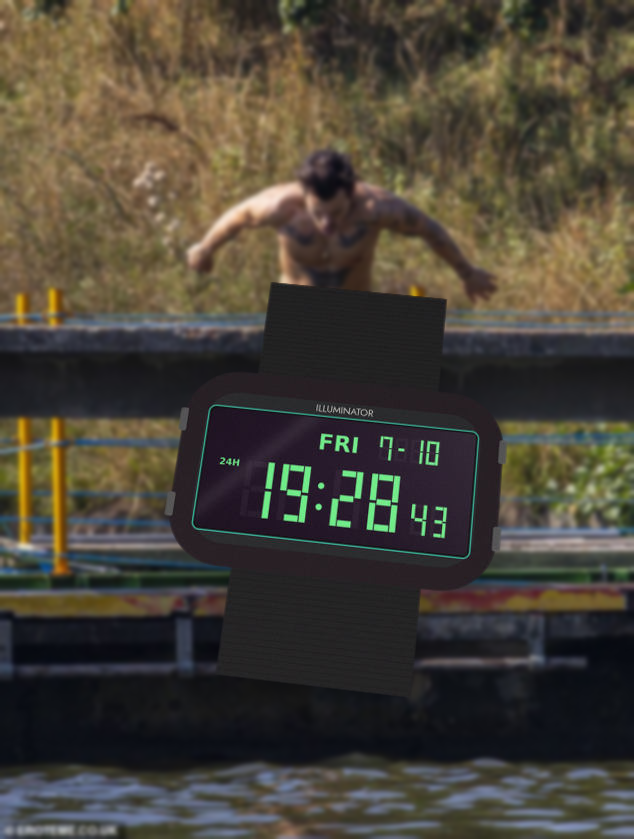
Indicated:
19.28.43
